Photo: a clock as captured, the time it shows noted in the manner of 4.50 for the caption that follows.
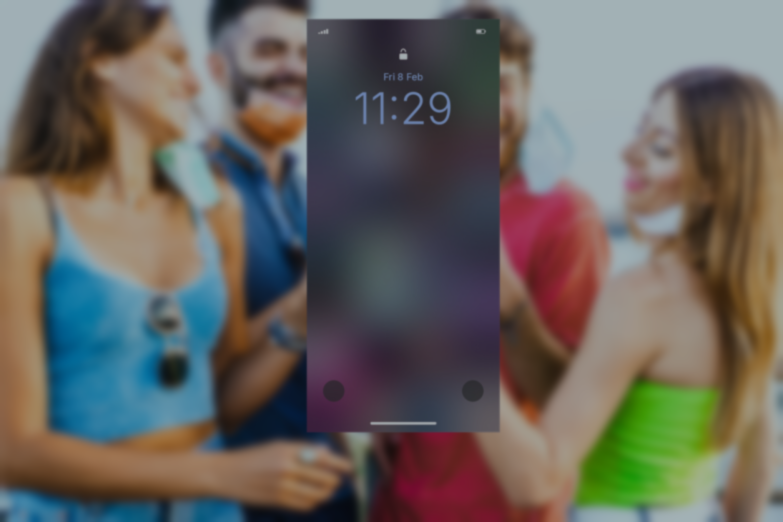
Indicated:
11.29
